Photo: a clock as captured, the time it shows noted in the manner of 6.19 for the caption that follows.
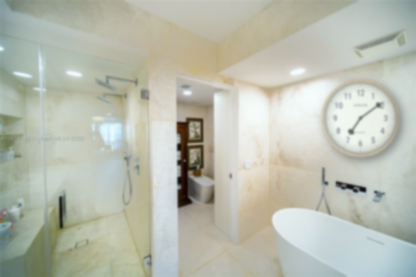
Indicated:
7.09
